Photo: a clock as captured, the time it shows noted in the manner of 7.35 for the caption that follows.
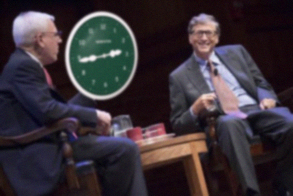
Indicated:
2.44
